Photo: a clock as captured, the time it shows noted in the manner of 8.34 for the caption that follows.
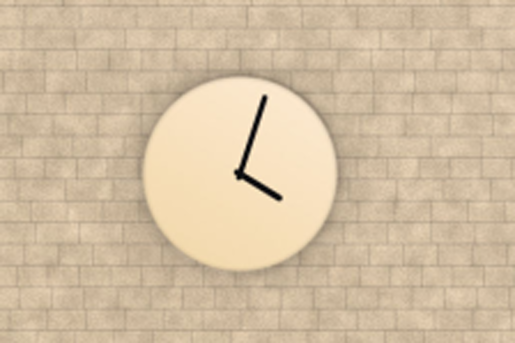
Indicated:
4.03
